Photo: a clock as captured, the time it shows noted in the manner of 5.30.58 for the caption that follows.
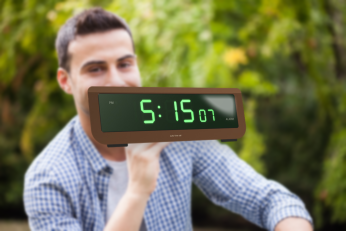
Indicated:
5.15.07
